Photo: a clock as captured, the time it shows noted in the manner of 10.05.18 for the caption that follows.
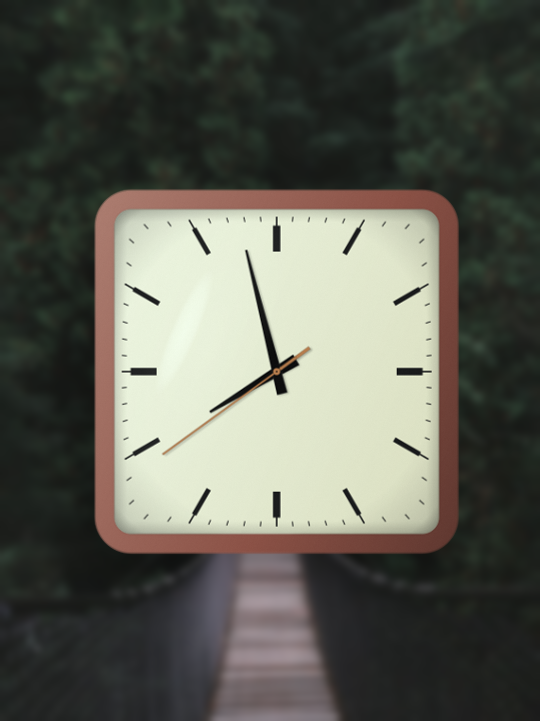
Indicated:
7.57.39
